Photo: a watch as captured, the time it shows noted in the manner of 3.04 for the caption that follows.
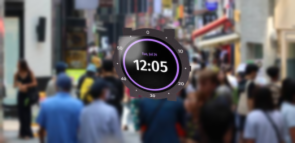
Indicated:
12.05
